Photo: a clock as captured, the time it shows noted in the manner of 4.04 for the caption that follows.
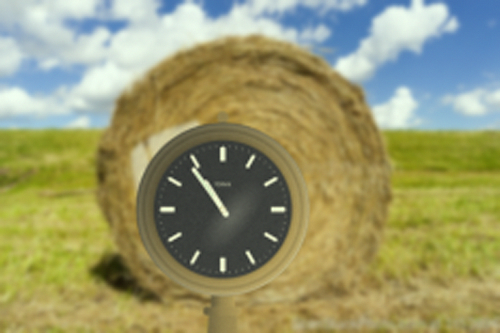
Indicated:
10.54
